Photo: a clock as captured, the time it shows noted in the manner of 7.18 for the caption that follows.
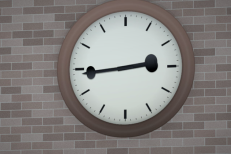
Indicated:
2.44
